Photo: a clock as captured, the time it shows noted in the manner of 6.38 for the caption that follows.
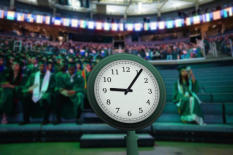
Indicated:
9.06
